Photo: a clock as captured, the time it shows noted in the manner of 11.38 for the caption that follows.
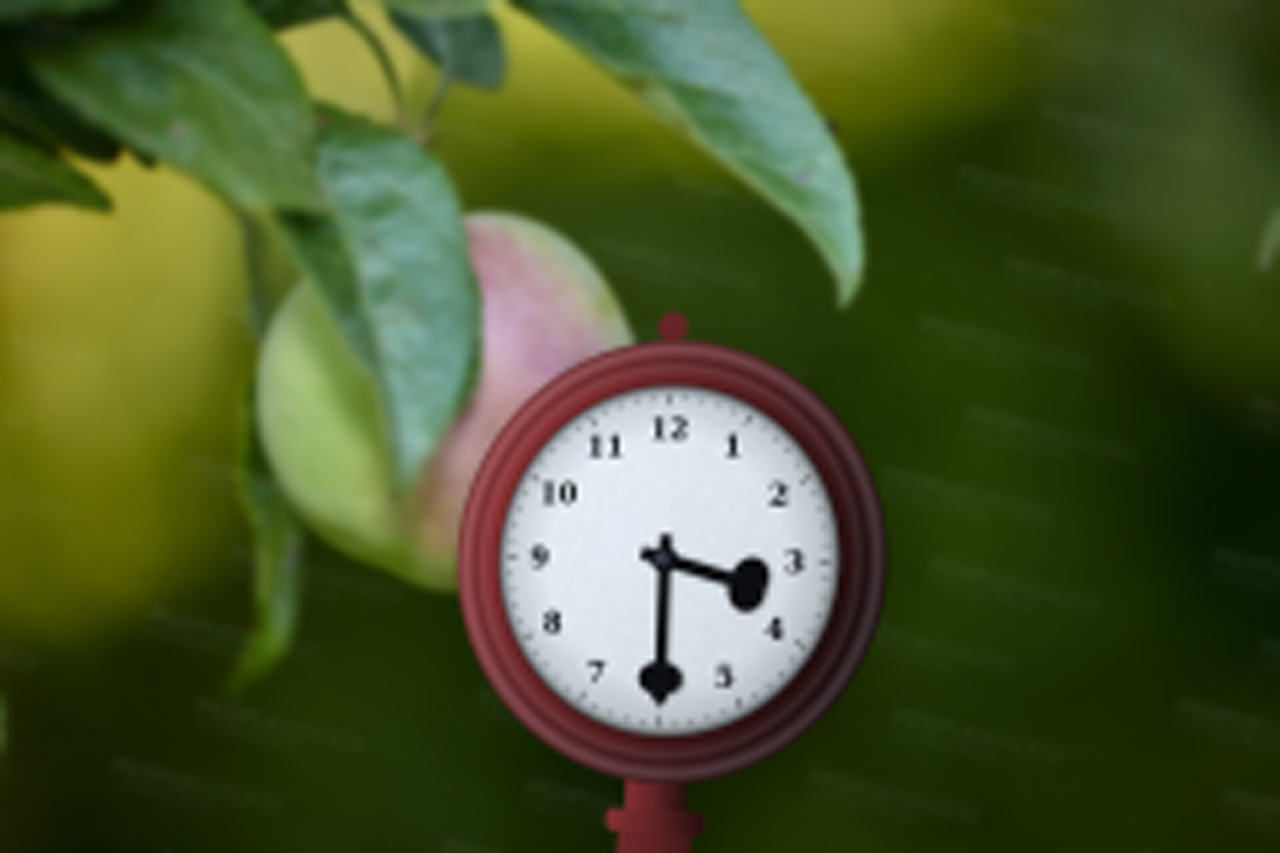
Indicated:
3.30
